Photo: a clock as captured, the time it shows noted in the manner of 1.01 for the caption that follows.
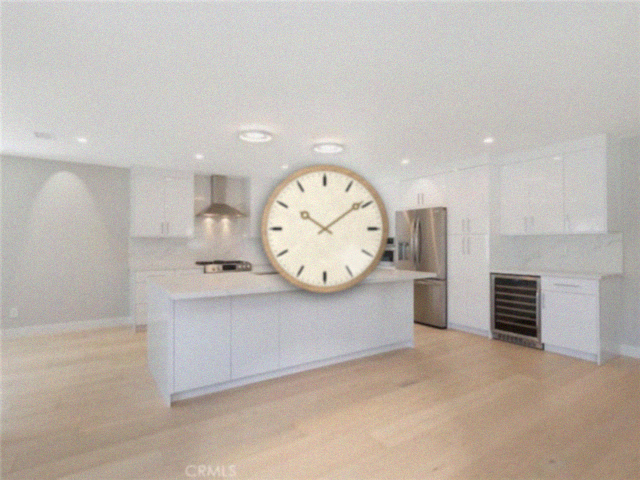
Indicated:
10.09
